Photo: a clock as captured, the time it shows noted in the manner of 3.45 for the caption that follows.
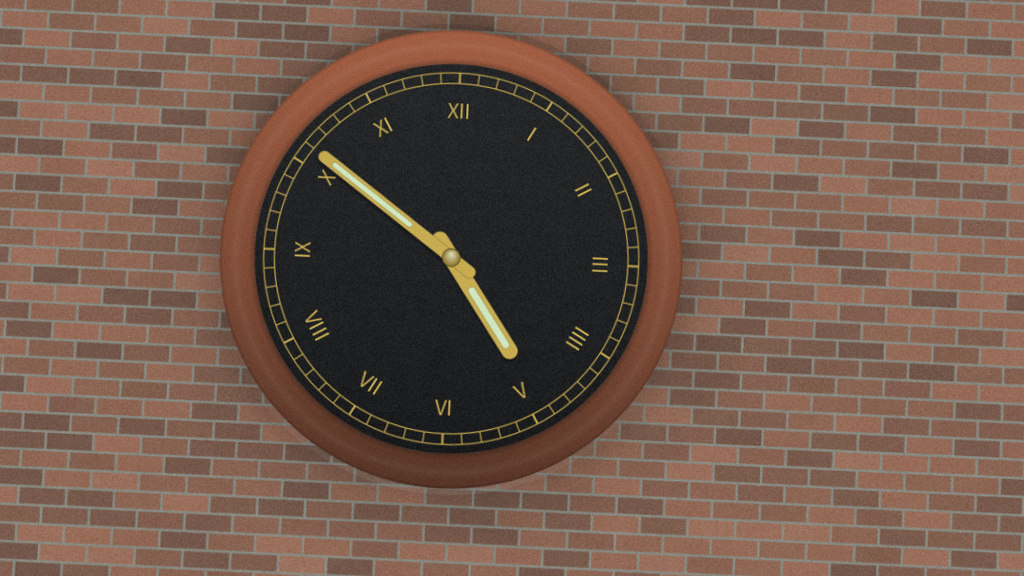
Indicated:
4.51
